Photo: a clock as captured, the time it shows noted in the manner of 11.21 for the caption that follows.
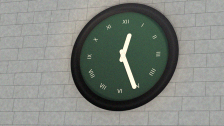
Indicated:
12.26
